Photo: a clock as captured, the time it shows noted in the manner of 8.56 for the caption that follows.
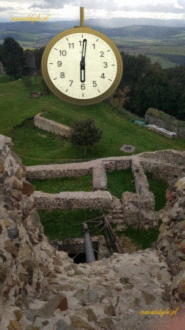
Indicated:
6.01
